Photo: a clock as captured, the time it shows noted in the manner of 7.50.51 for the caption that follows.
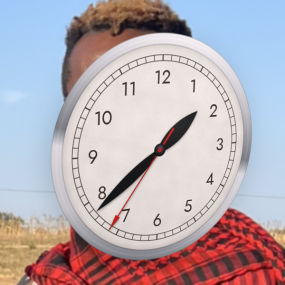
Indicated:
1.38.36
